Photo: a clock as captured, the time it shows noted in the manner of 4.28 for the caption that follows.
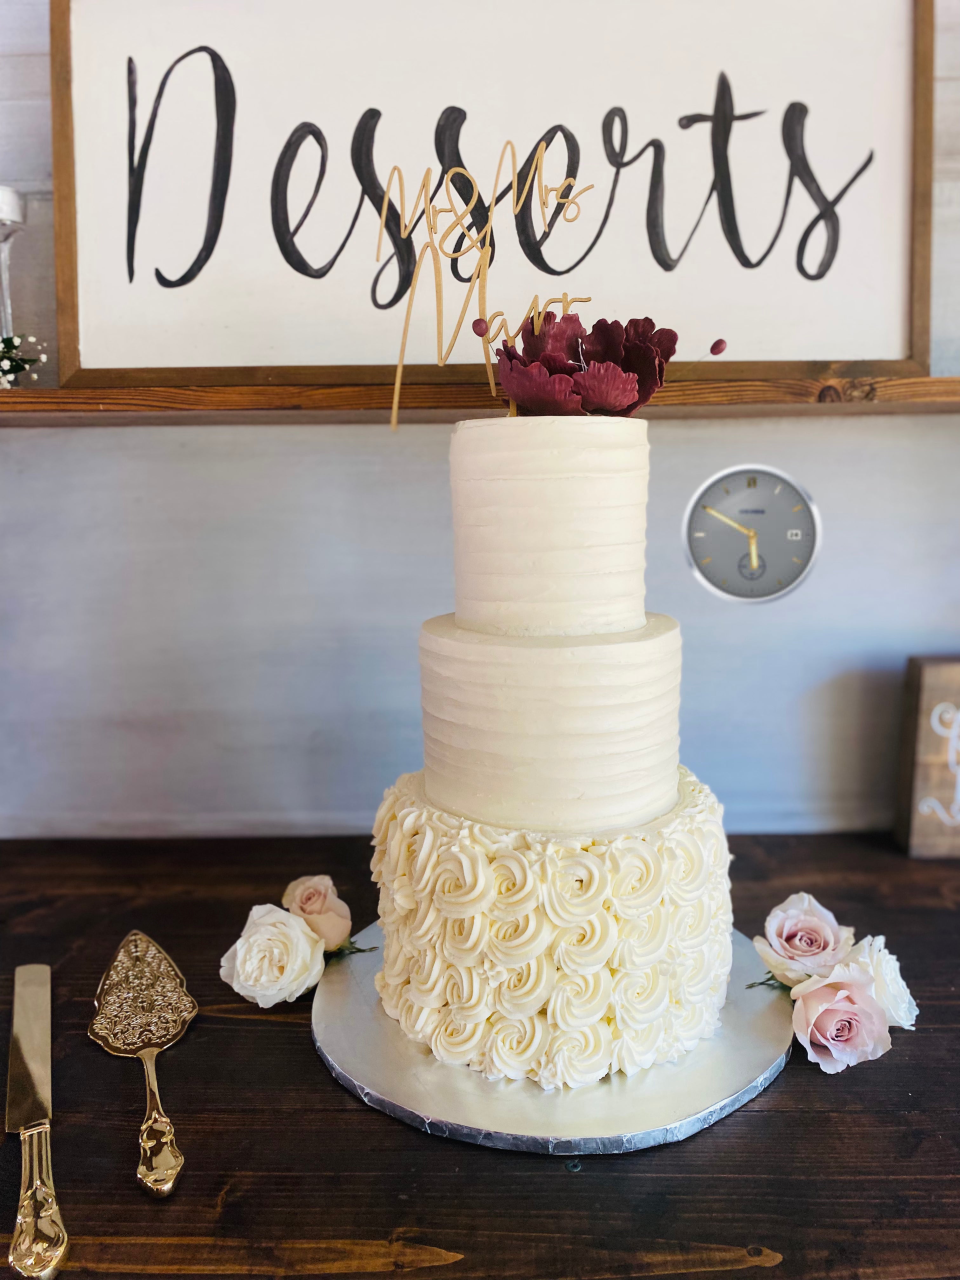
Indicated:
5.50
